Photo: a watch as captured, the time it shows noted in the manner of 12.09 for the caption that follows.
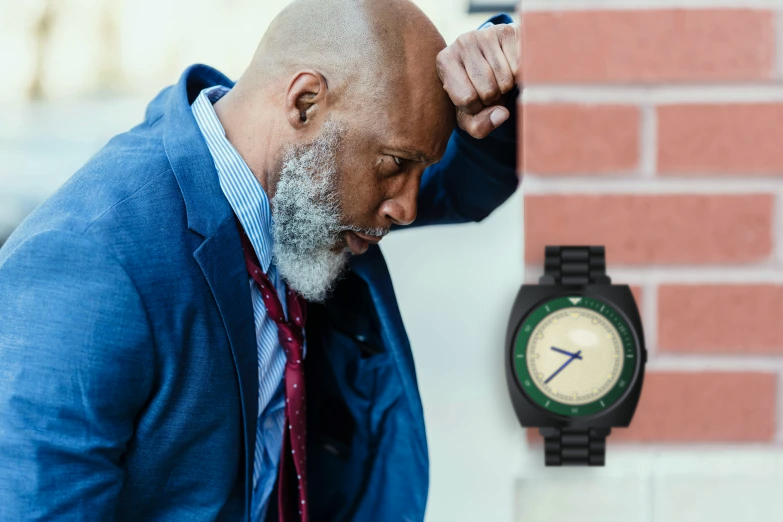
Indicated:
9.38
